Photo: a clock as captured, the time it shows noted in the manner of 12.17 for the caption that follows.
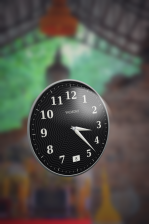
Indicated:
3.23
